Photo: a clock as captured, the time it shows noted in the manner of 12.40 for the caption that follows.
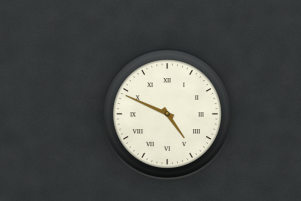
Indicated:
4.49
